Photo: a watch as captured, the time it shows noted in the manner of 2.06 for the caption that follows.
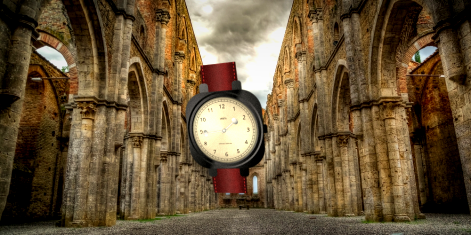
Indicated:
1.44
